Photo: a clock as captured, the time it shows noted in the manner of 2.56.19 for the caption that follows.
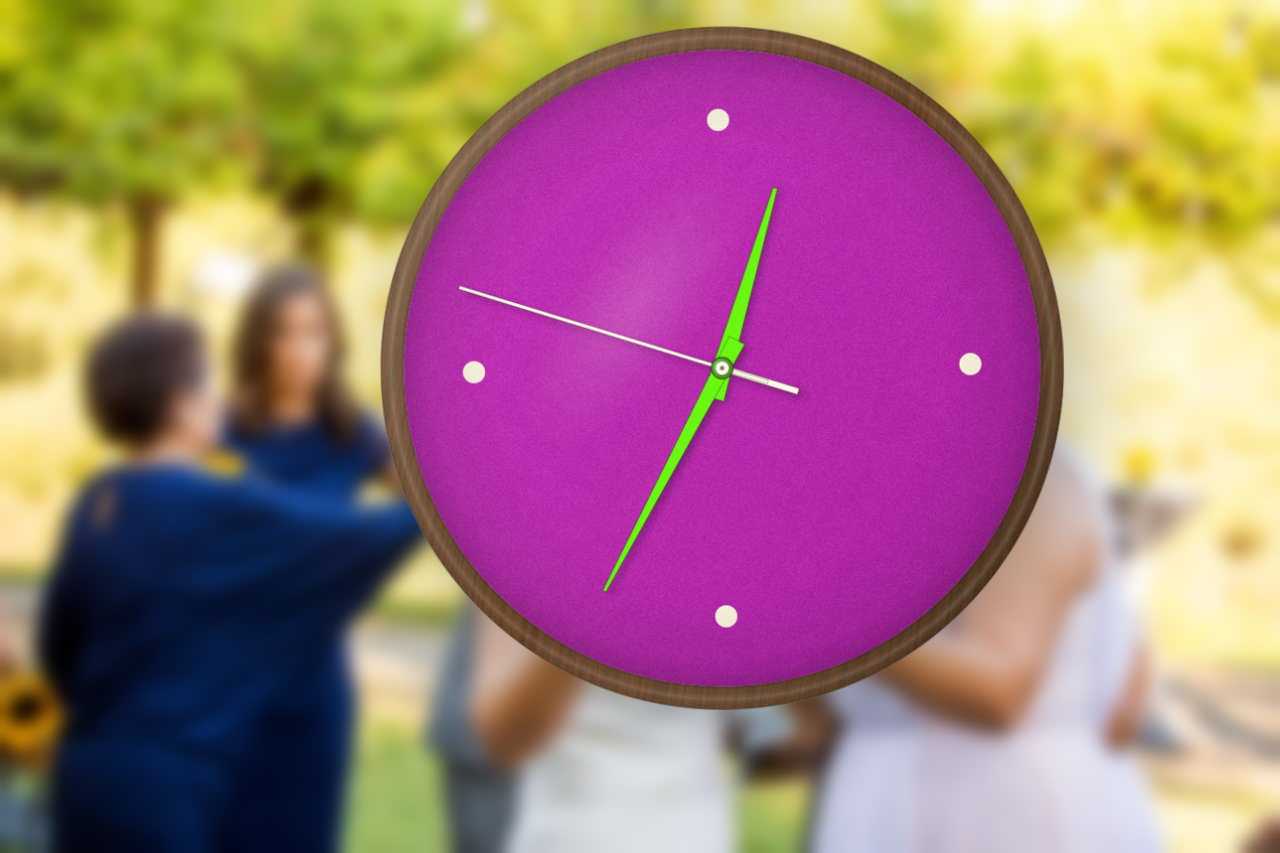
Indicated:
12.34.48
